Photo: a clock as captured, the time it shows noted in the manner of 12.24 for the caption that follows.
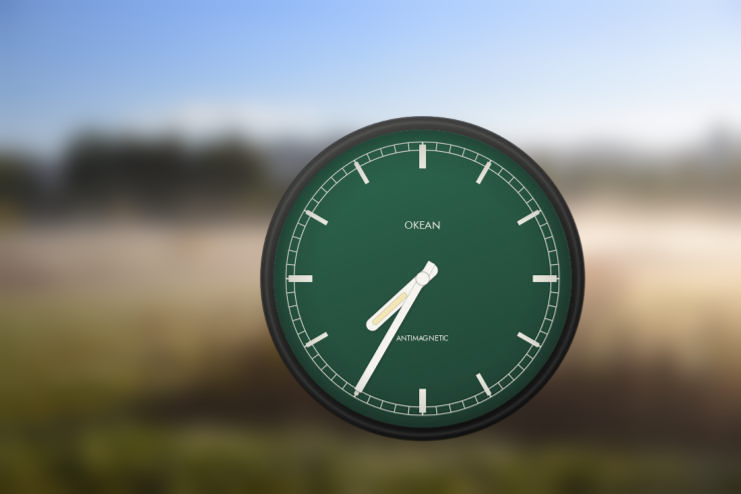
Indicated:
7.35
